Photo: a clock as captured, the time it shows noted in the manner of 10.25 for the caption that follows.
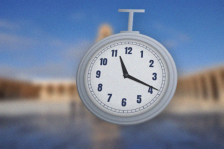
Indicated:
11.19
